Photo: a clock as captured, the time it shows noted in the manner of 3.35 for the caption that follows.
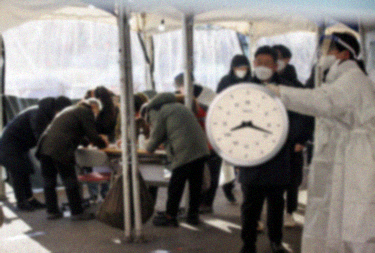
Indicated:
8.18
